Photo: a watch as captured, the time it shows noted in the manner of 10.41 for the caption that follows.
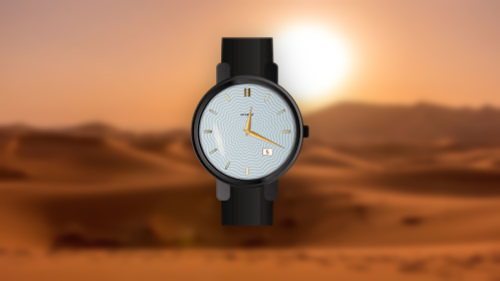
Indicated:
12.19
